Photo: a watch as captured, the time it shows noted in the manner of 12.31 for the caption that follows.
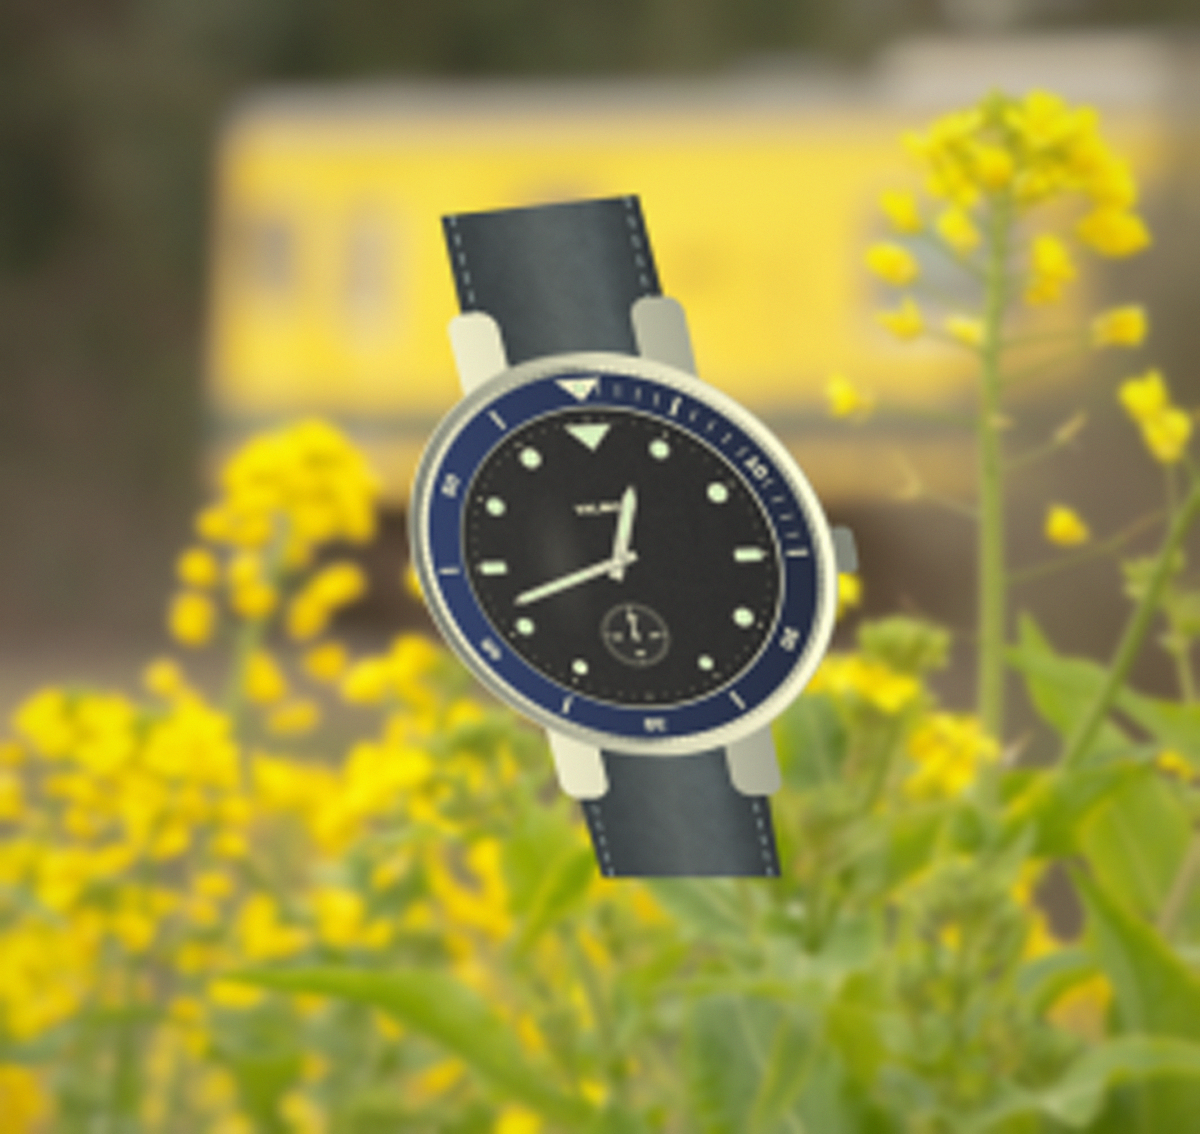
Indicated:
12.42
